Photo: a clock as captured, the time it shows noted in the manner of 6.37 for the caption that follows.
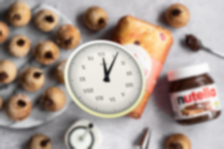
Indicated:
12.06
